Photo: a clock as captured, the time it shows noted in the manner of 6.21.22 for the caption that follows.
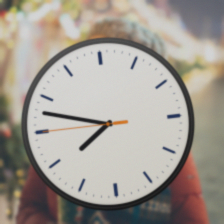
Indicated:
7.47.45
